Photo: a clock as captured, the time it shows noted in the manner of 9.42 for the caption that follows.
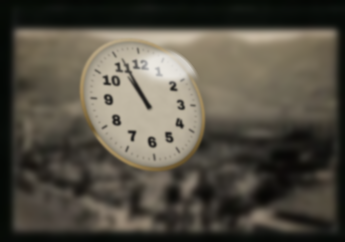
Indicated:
10.56
